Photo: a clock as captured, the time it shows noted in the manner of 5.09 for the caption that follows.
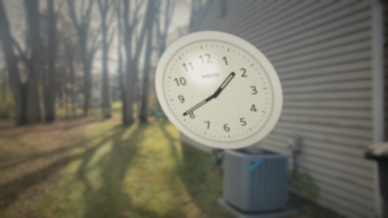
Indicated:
1.41
